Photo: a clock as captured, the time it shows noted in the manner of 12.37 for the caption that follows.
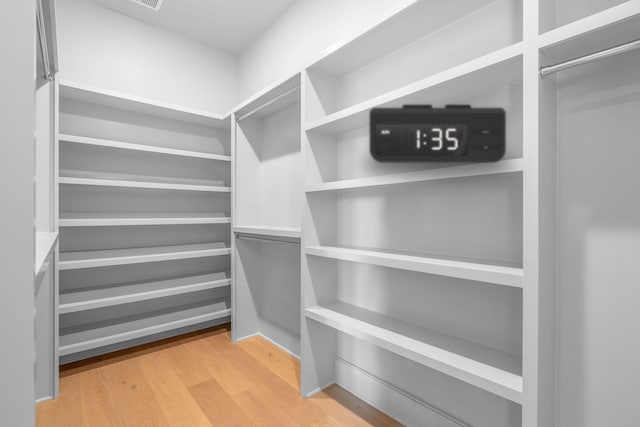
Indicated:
1.35
